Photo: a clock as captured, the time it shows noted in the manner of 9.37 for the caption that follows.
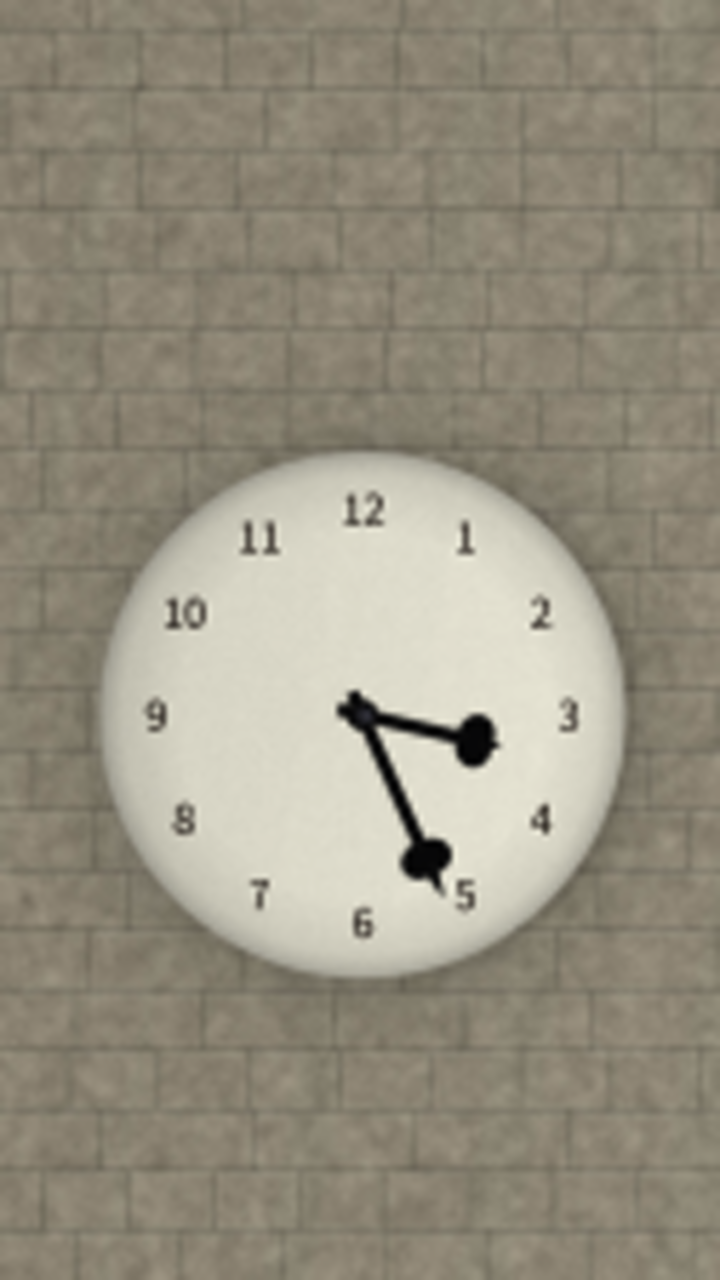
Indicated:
3.26
